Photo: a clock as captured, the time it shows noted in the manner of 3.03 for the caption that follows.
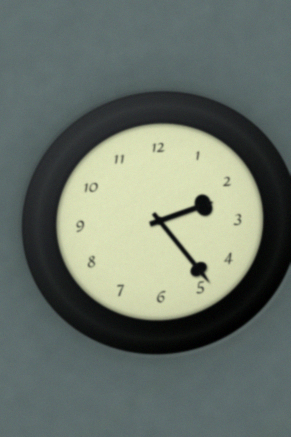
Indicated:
2.24
